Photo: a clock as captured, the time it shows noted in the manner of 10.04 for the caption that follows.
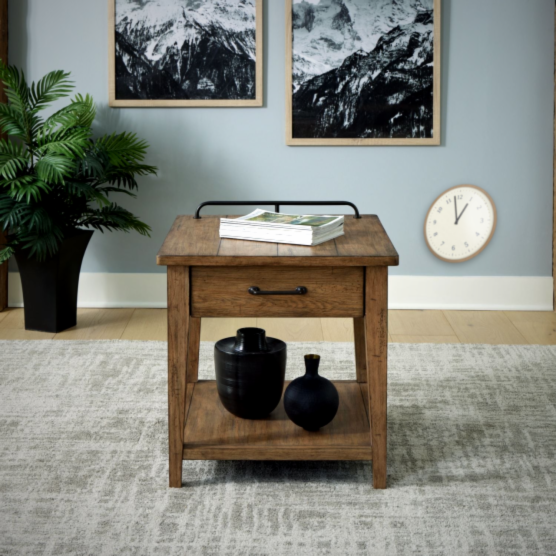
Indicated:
12.58
